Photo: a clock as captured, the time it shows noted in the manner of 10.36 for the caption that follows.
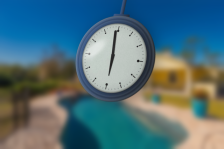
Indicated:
5.59
